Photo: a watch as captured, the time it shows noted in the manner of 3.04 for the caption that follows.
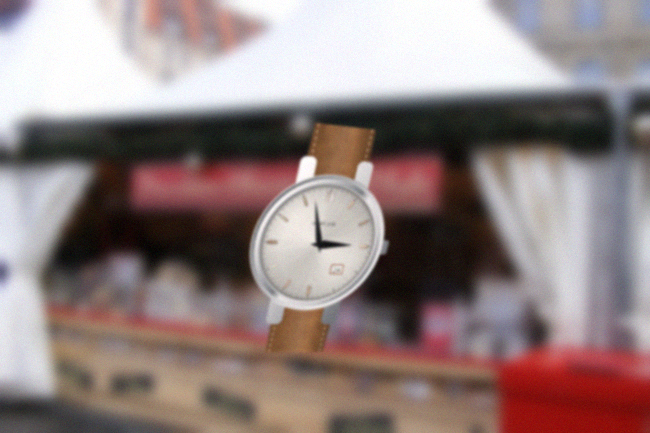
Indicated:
2.57
